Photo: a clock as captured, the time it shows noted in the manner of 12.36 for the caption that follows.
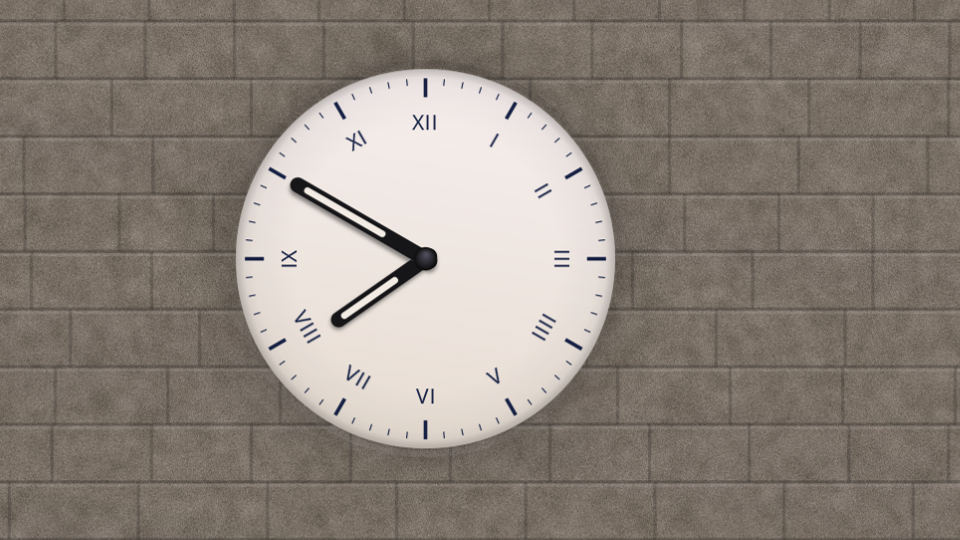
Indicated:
7.50
